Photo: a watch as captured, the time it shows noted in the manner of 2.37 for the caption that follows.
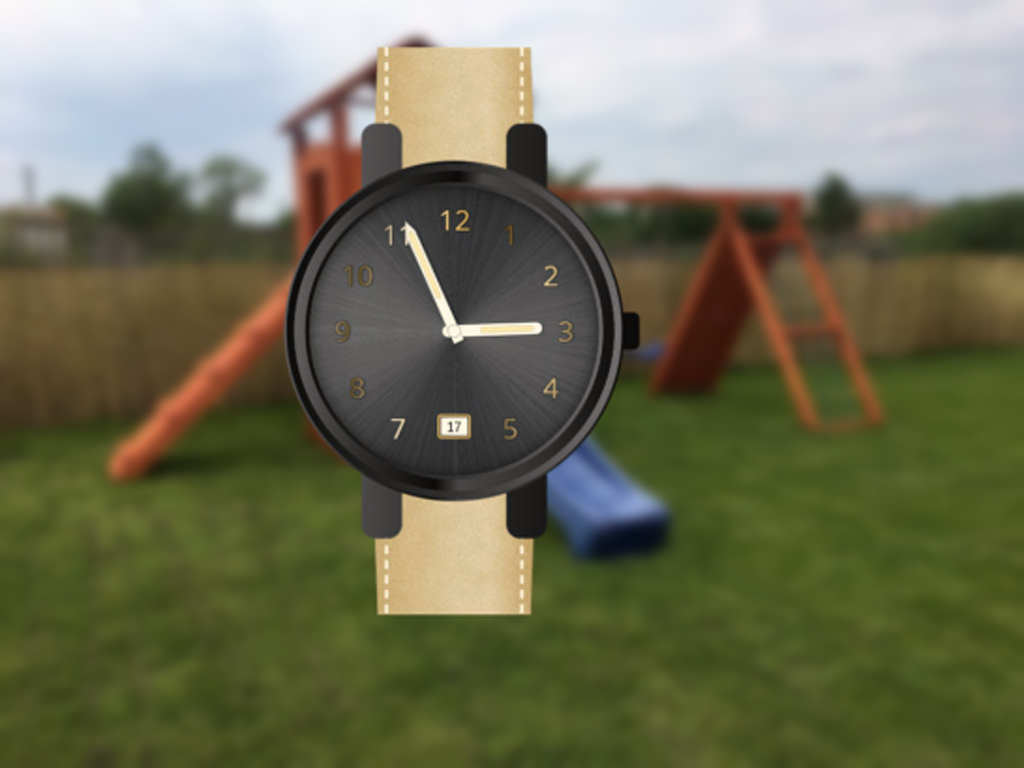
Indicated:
2.56
